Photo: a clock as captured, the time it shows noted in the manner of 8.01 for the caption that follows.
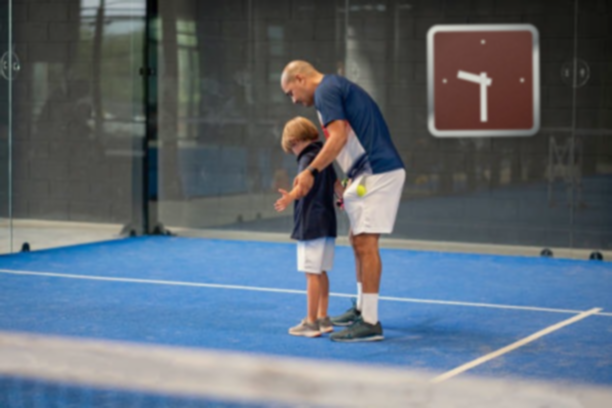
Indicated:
9.30
